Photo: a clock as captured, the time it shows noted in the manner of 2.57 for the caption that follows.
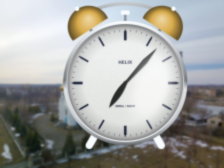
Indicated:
7.07
